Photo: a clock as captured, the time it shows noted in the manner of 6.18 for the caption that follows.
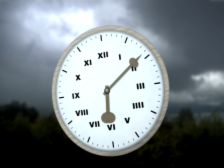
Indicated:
6.09
